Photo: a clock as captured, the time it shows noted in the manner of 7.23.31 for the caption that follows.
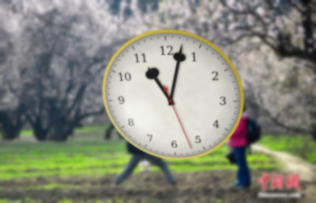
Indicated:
11.02.27
